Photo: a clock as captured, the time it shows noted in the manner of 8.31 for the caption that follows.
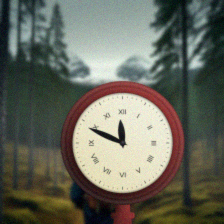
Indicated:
11.49
